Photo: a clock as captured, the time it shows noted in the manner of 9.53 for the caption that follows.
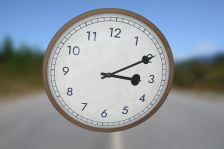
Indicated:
3.10
